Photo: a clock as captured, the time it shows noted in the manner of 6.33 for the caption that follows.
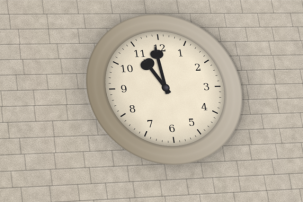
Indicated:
10.59
